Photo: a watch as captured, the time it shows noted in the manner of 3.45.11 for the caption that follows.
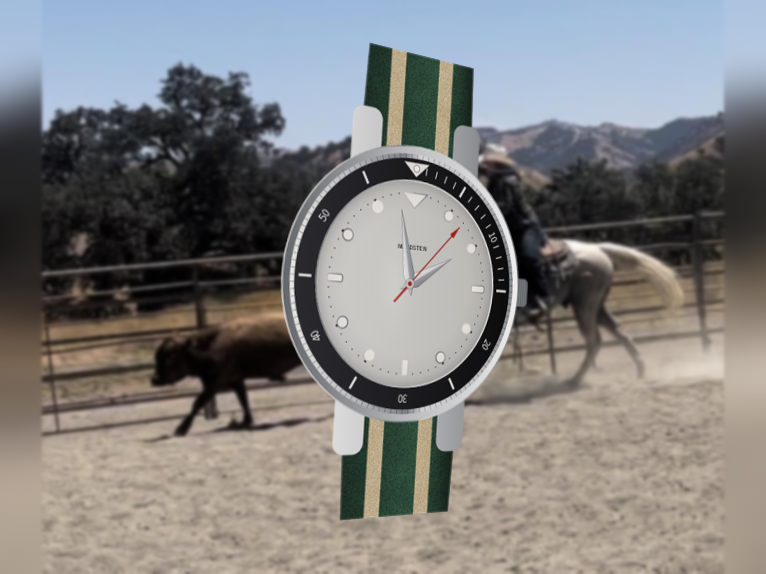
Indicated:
1.58.07
